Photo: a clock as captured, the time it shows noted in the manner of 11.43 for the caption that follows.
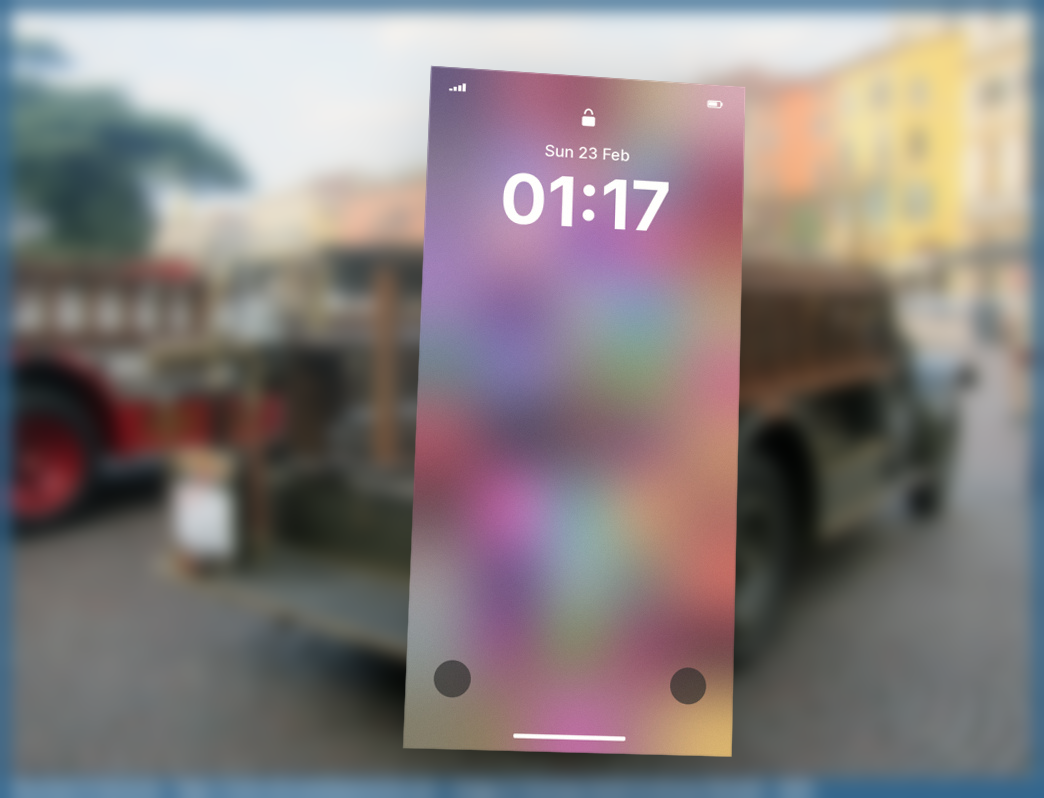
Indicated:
1.17
